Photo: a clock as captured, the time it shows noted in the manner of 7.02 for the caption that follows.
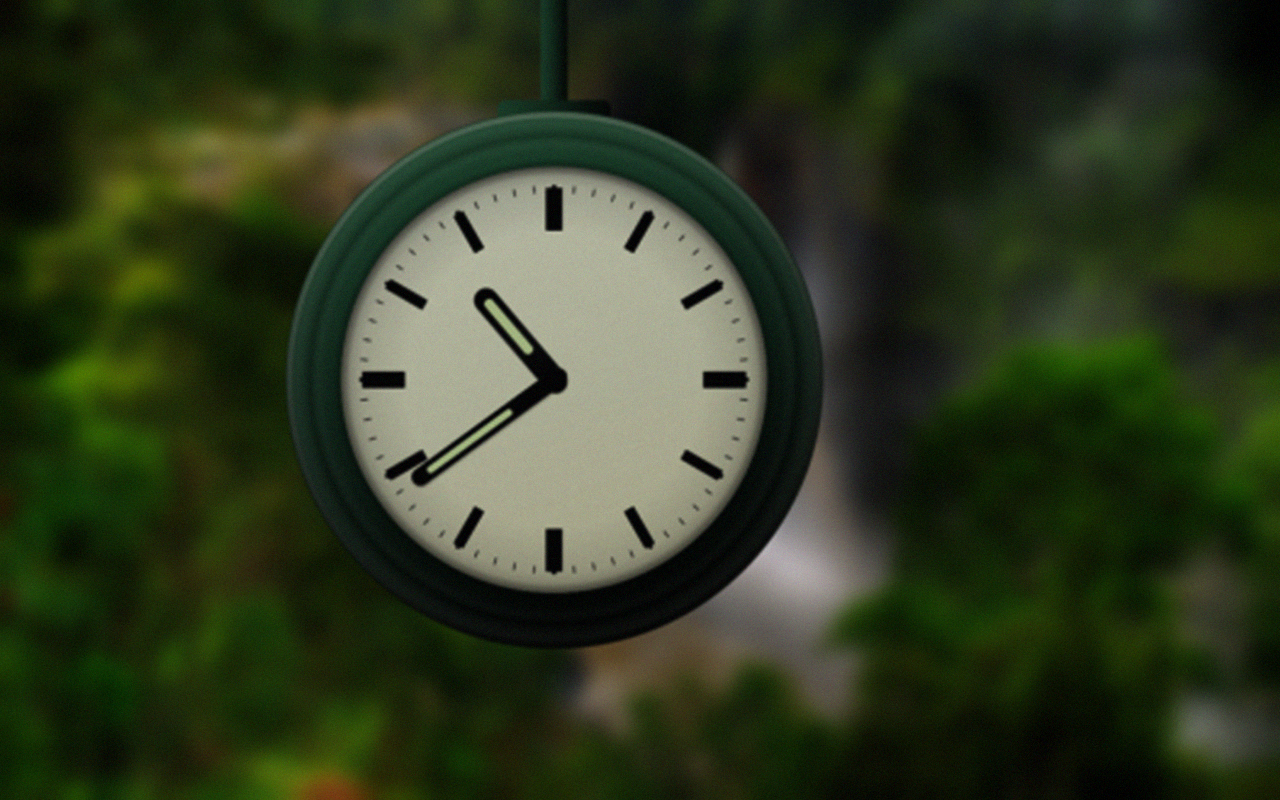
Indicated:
10.39
